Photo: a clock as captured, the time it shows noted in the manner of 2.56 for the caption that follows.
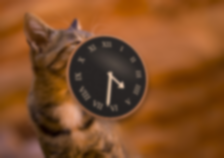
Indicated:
4.32
